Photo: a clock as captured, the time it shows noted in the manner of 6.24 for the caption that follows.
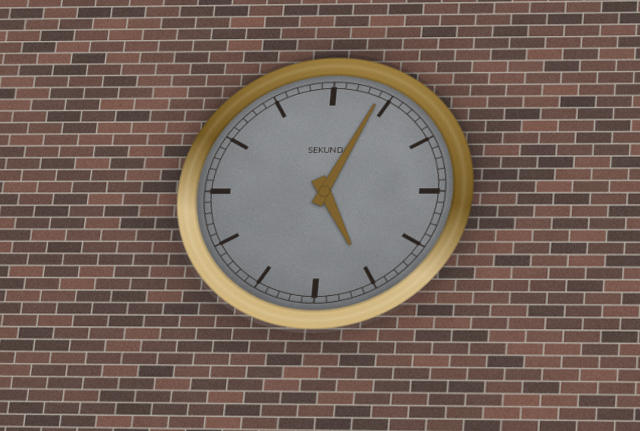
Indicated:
5.04
